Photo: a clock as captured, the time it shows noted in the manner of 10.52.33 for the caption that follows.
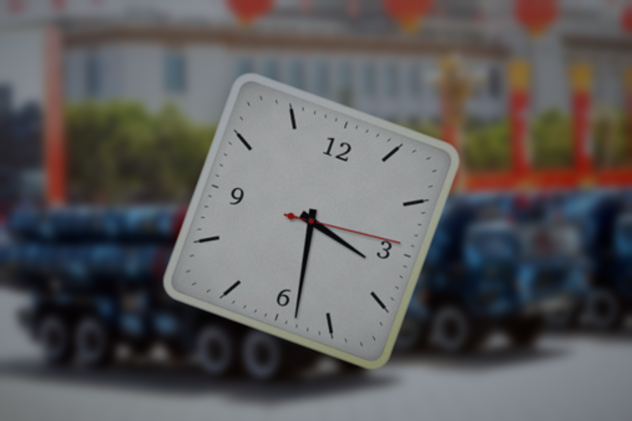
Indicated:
3.28.14
